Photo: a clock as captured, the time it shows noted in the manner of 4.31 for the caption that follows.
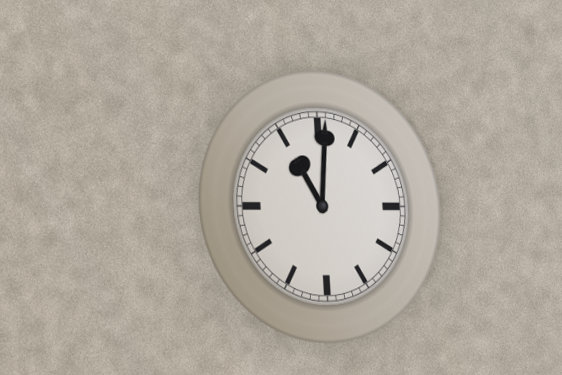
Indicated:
11.01
